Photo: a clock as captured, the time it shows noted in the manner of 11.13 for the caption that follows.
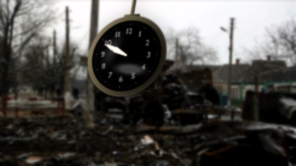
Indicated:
9.49
